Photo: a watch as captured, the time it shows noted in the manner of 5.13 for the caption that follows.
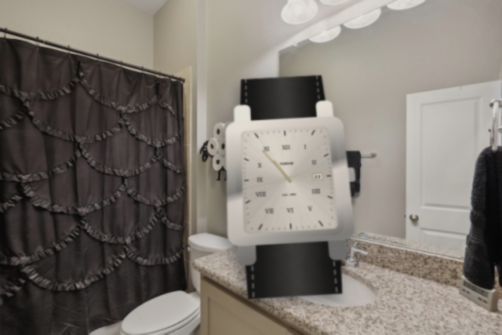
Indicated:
10.54
